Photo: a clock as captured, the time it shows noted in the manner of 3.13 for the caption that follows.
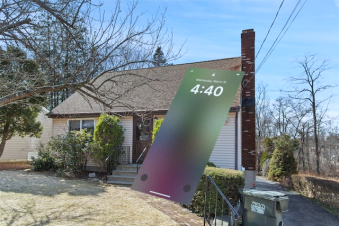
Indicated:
4.40
